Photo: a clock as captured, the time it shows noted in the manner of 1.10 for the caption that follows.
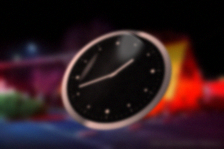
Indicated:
1.42
